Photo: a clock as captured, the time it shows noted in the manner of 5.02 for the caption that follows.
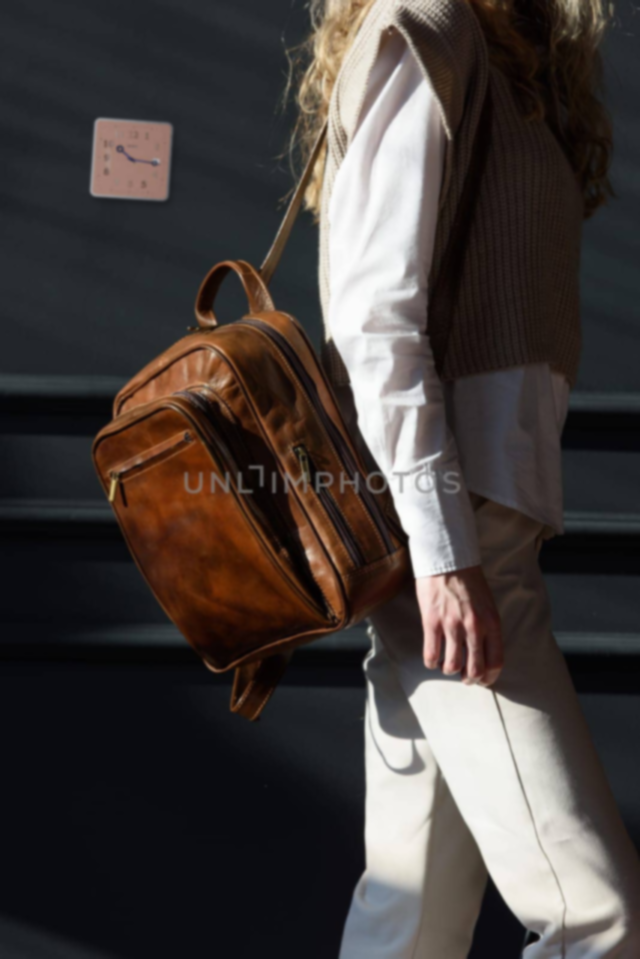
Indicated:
10.16
